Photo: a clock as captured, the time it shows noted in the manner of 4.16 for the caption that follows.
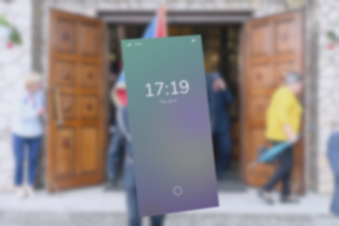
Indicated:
17.19
